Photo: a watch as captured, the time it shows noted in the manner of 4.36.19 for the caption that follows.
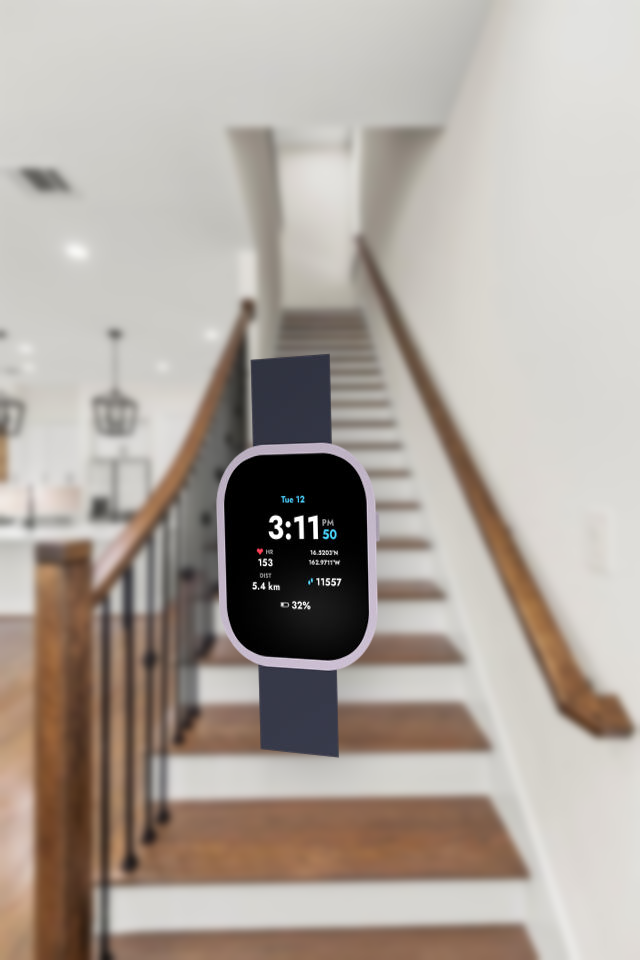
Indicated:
3.11.50
